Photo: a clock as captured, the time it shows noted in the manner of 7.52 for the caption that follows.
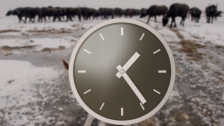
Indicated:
1.24
